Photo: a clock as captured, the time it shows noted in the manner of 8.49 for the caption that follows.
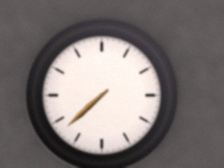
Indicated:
7.38
